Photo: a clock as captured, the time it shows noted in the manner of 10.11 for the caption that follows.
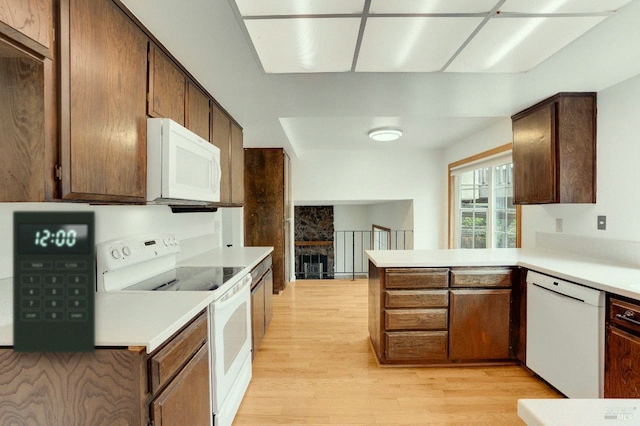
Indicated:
12.00
